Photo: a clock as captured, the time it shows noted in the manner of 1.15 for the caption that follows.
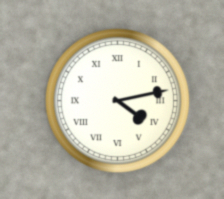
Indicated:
4.13
